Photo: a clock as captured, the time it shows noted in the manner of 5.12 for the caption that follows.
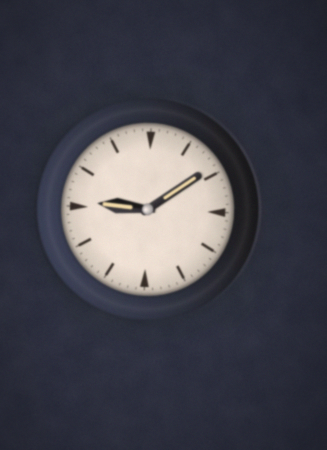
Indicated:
9.09
